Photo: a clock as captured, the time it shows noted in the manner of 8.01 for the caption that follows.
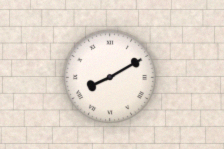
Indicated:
8.10
